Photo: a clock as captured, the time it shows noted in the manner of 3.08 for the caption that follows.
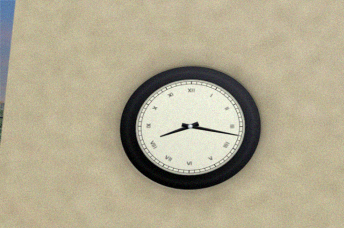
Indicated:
8.17
